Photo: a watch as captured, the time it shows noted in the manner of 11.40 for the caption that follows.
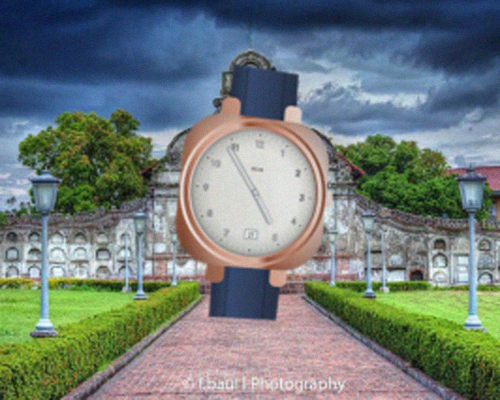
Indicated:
4.54
